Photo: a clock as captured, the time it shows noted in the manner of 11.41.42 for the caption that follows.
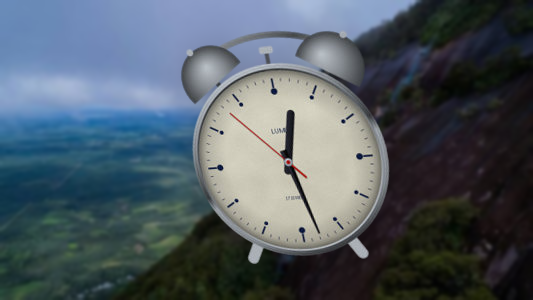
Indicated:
12.27.53
